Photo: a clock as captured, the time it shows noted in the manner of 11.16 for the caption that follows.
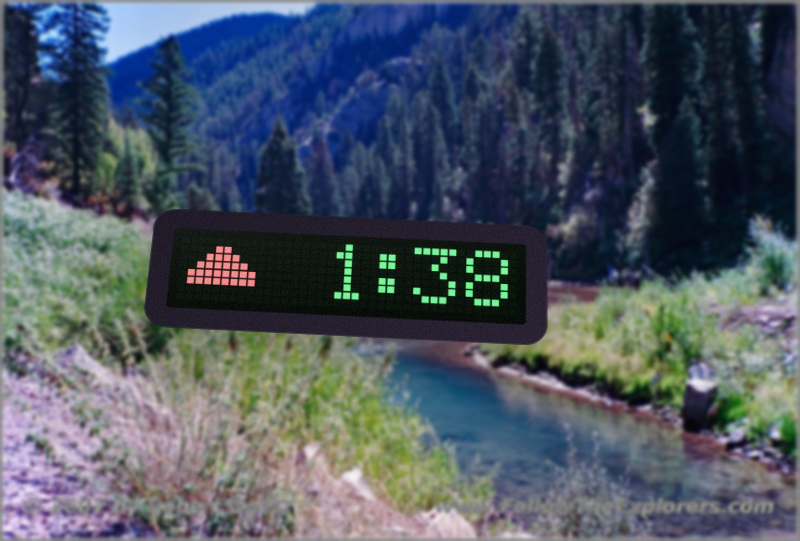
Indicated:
1.38
